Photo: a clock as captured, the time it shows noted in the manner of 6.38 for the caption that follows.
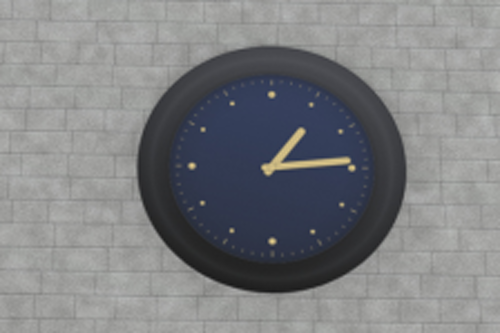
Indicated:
1.14
